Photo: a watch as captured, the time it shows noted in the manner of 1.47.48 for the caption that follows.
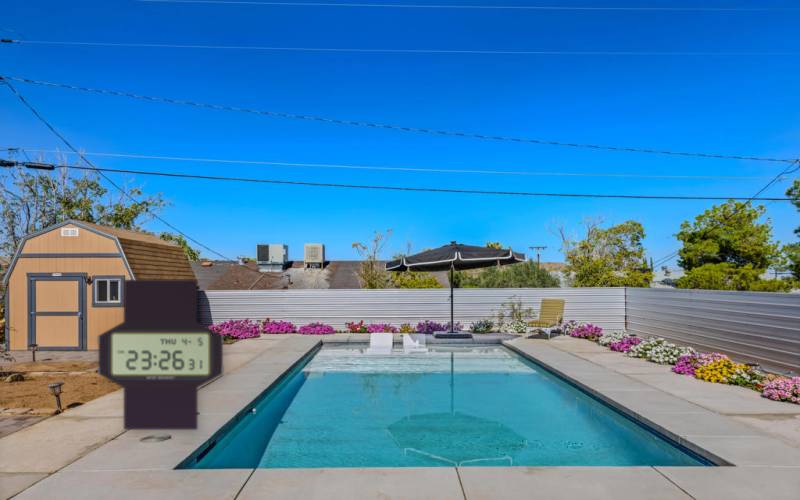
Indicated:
23.26.31
